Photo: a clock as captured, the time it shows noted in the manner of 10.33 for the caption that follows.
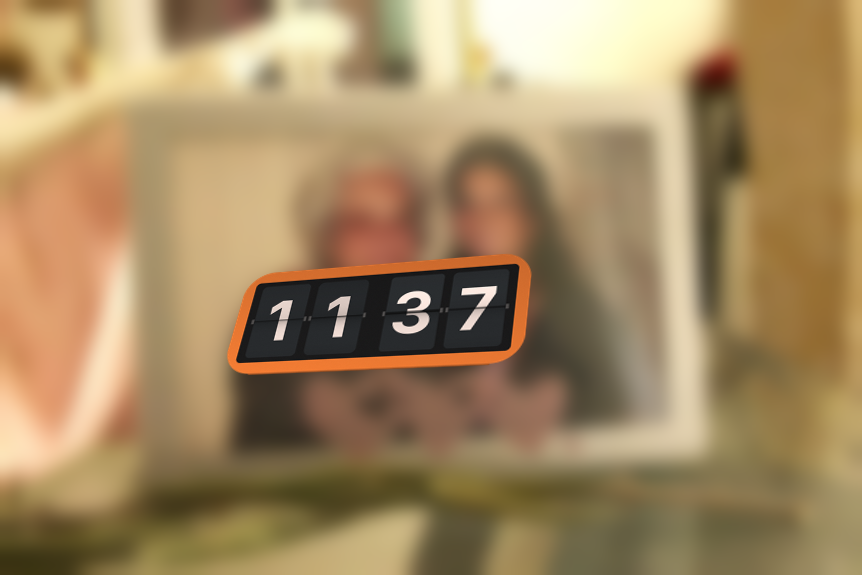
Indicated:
11.37
